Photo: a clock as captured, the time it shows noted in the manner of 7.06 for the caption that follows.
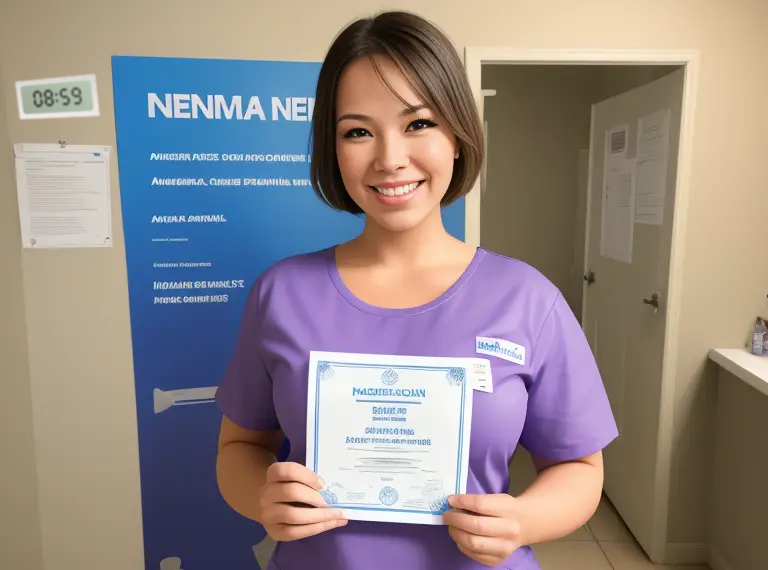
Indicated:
8.59
